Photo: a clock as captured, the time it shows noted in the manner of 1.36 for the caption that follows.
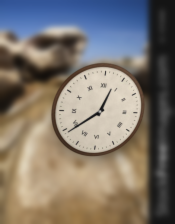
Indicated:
12.39
